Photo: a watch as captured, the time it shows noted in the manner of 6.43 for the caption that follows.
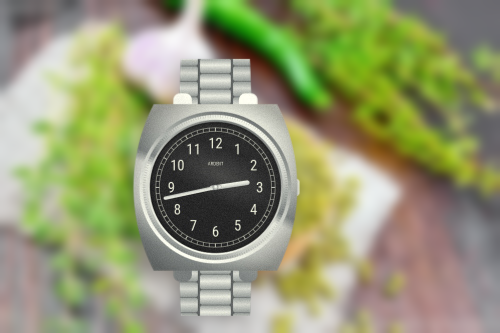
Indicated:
2.43
